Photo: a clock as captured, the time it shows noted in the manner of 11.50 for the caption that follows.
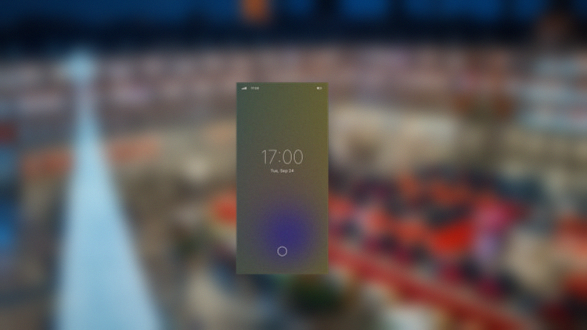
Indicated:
17.00
